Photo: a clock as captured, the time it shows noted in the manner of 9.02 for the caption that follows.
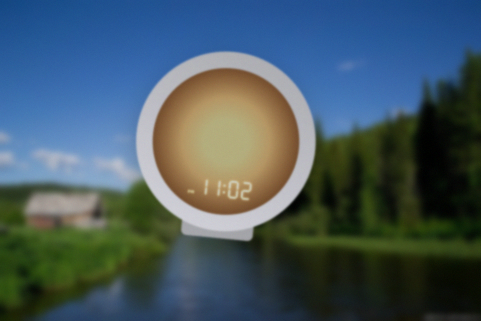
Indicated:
11.02
